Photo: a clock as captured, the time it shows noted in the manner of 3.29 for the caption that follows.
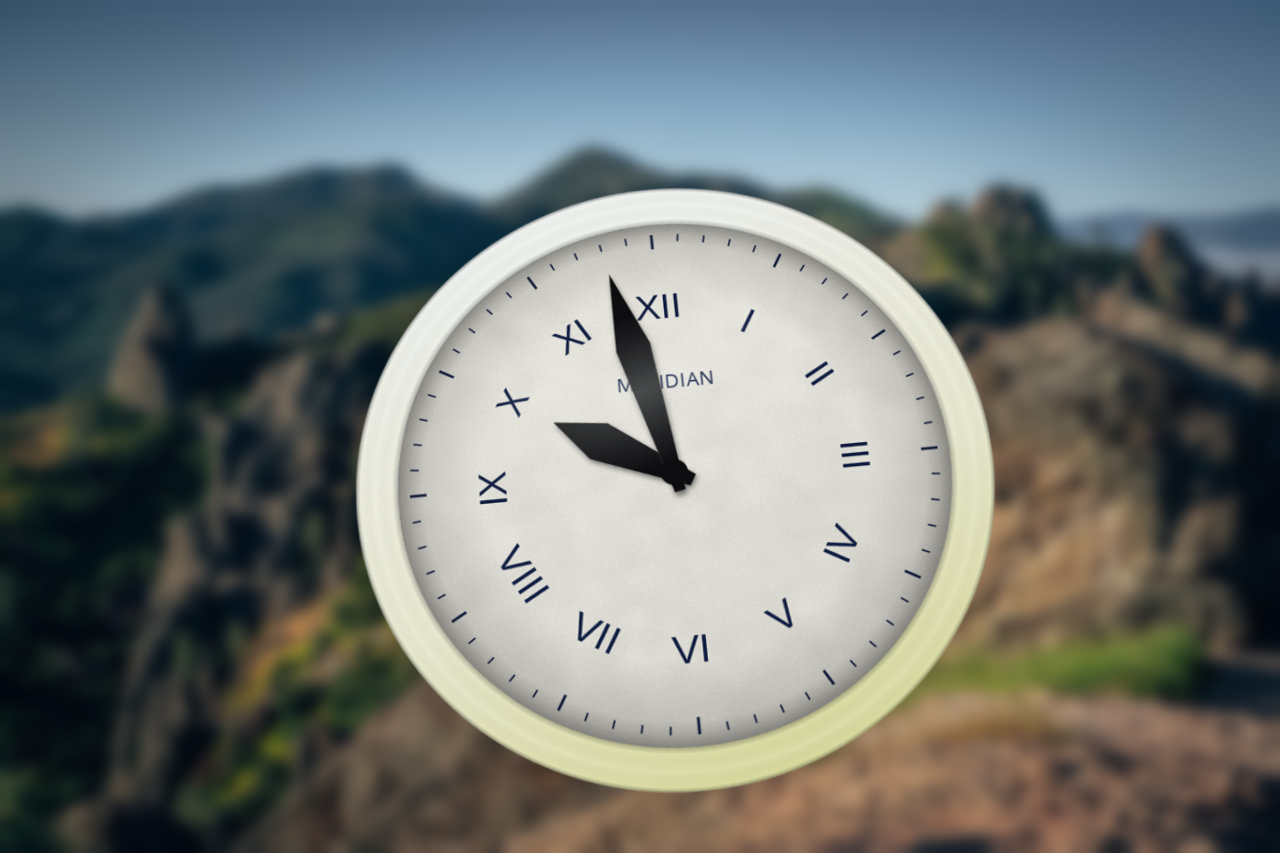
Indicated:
9.58
